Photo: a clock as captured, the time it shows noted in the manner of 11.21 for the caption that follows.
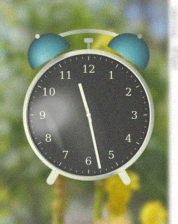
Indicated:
11.28
